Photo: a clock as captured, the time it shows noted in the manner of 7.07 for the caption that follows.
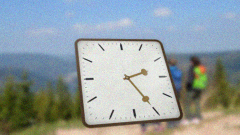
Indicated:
2.25
